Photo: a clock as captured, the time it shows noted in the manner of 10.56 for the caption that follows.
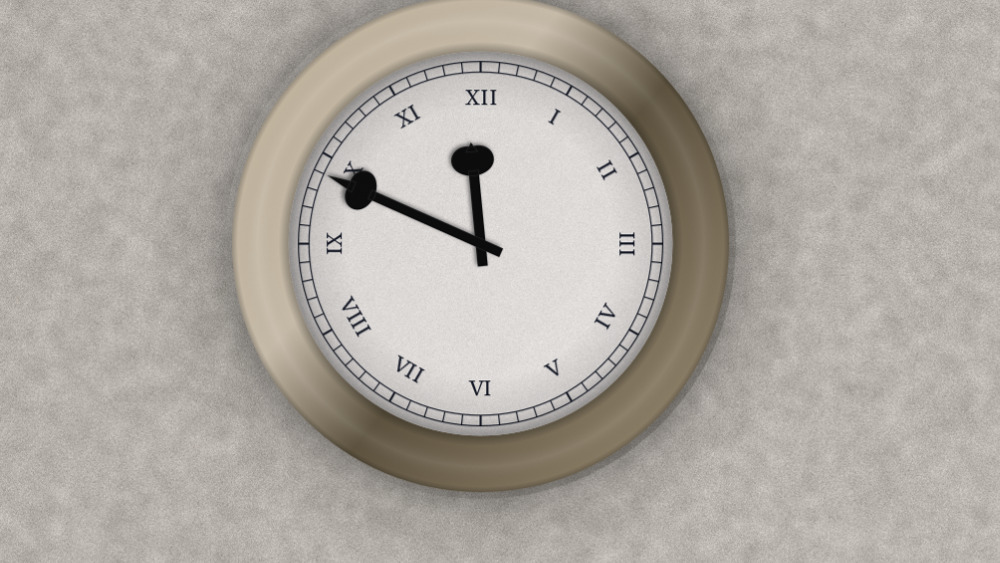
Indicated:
11.49
